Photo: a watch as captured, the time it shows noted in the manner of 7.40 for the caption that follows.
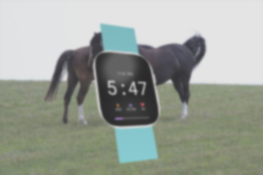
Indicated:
5.47
